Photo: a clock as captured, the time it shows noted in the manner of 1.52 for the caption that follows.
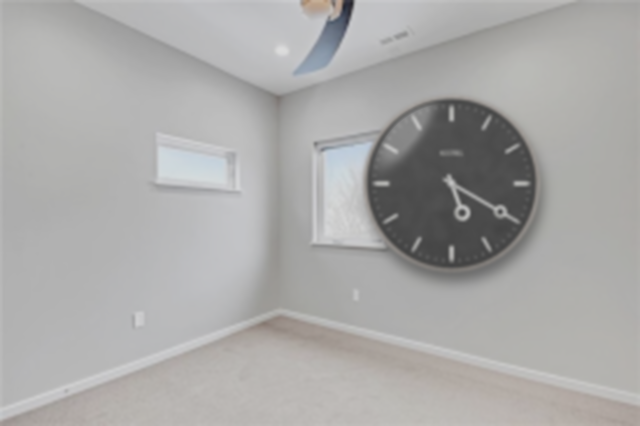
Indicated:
5.20
